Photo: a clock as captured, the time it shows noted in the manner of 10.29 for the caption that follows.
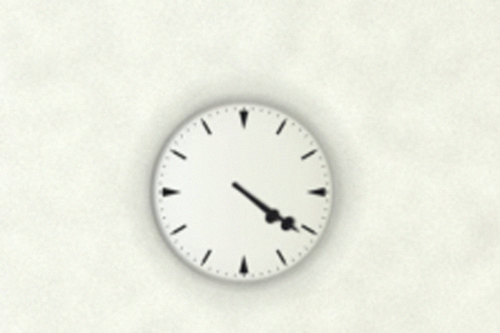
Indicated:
4.21
